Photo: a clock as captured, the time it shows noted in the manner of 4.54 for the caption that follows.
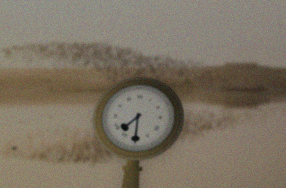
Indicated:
7.30
